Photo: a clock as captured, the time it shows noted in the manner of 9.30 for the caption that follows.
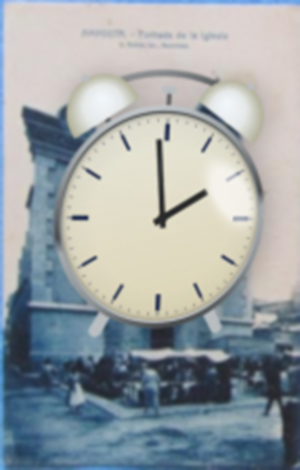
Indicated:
1.59
